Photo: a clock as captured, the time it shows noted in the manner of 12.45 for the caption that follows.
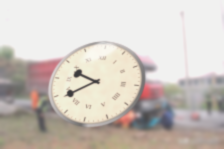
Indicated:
9.39
